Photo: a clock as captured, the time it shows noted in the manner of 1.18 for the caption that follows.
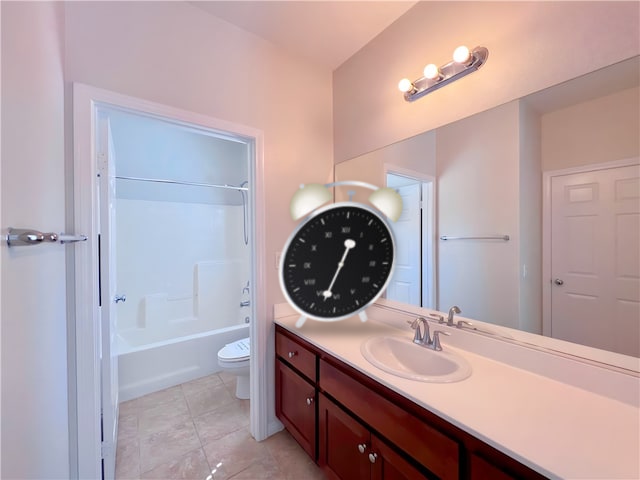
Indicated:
12.33
